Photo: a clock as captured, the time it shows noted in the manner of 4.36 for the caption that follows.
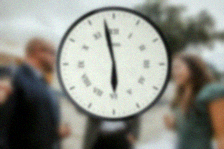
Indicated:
5.58
